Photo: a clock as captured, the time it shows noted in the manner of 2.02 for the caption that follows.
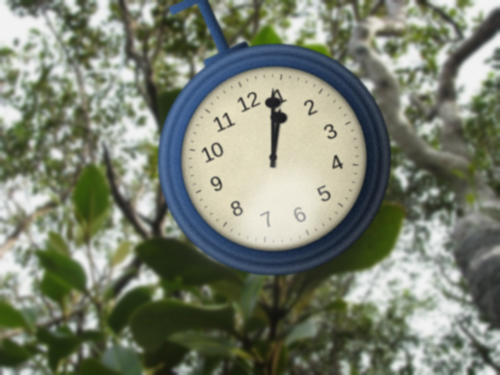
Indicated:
1.04
